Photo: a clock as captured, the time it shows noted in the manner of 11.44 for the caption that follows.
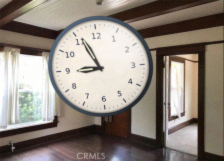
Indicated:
8.56
